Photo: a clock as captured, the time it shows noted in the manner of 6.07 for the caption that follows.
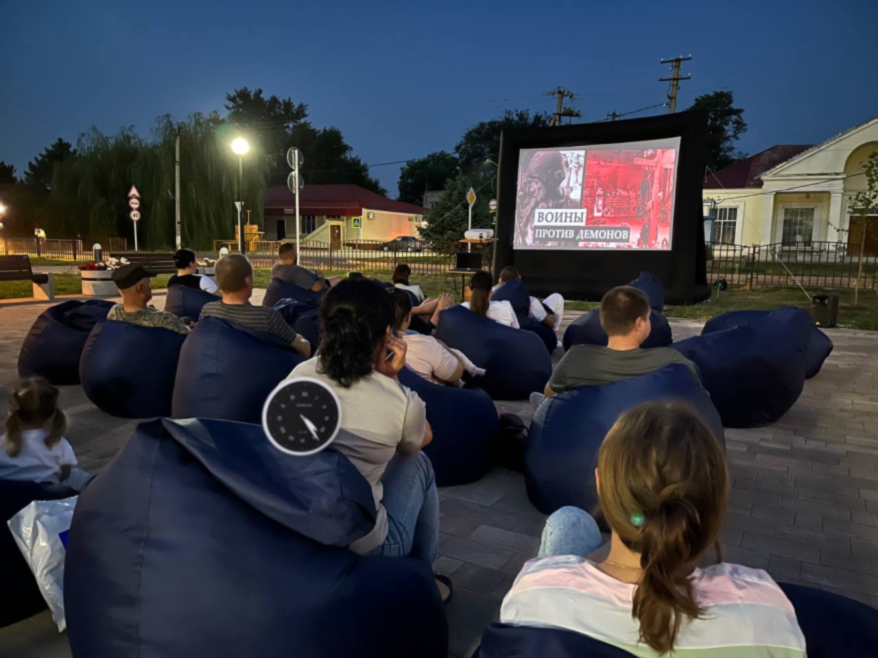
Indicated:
4.24
